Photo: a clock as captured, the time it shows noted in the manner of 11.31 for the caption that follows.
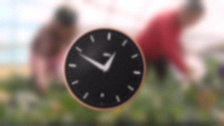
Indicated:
12.49
